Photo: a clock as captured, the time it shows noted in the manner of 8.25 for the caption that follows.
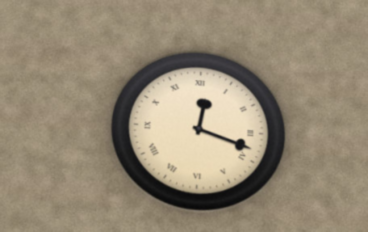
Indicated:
12.18
